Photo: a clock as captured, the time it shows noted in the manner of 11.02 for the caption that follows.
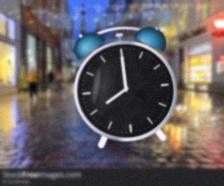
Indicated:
8.00
